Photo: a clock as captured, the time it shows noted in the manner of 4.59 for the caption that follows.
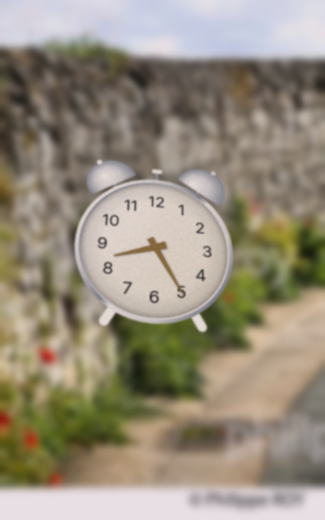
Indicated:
8.25
